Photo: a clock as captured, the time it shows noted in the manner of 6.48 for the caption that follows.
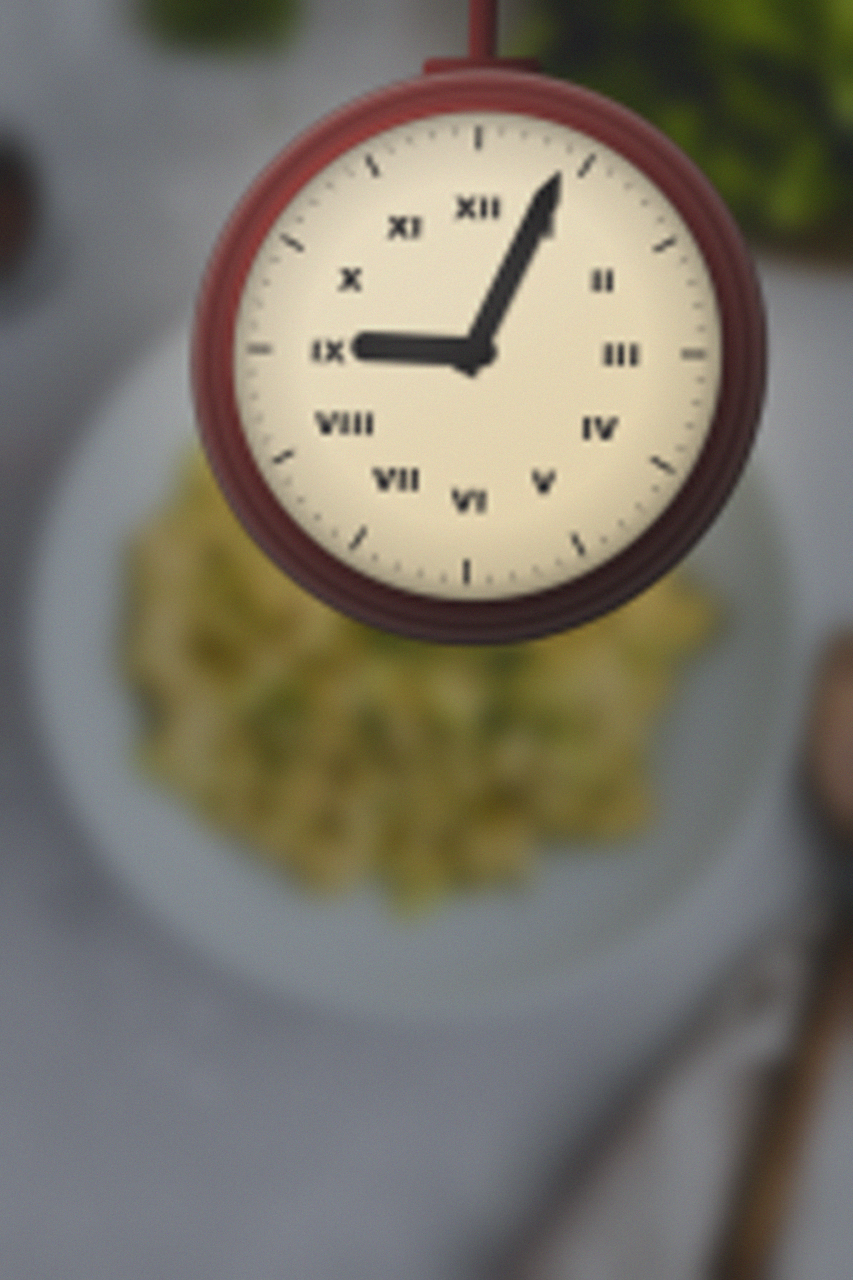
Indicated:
9.04
